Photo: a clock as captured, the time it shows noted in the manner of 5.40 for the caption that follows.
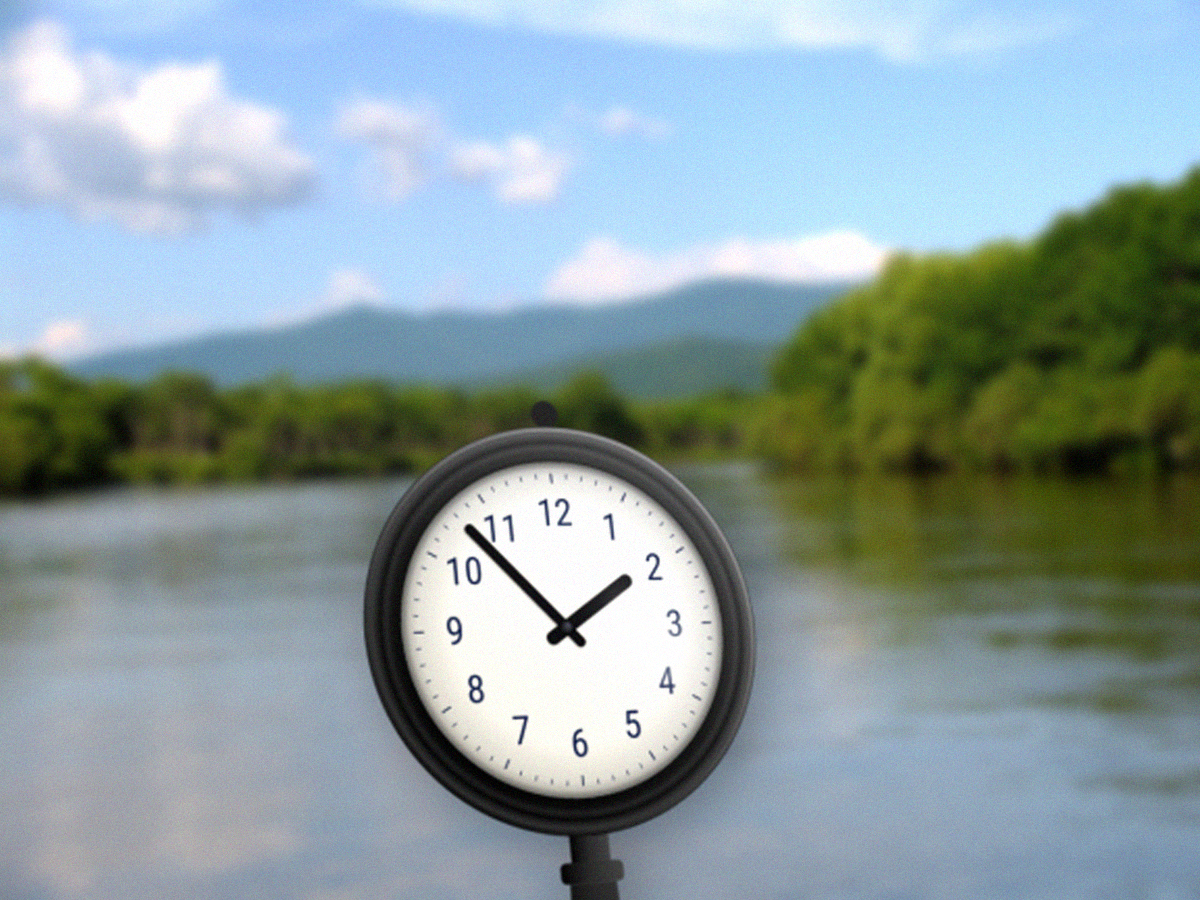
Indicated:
1.53
